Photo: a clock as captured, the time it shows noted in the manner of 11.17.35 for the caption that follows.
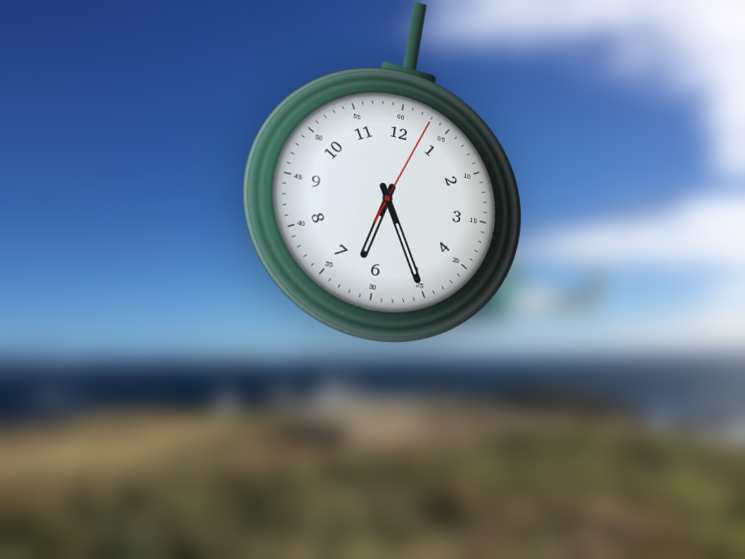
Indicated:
6.25.03
